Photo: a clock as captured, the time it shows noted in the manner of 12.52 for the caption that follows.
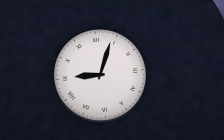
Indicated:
9.04
